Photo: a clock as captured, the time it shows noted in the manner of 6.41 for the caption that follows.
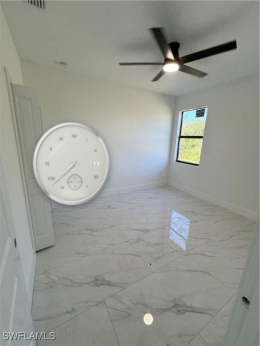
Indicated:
7.38
